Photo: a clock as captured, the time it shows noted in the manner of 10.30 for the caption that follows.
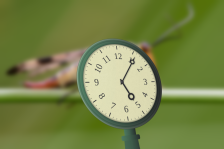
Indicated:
5.06
